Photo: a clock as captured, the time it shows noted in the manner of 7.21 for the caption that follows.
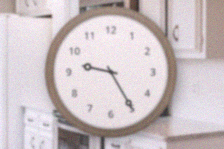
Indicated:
9.25
